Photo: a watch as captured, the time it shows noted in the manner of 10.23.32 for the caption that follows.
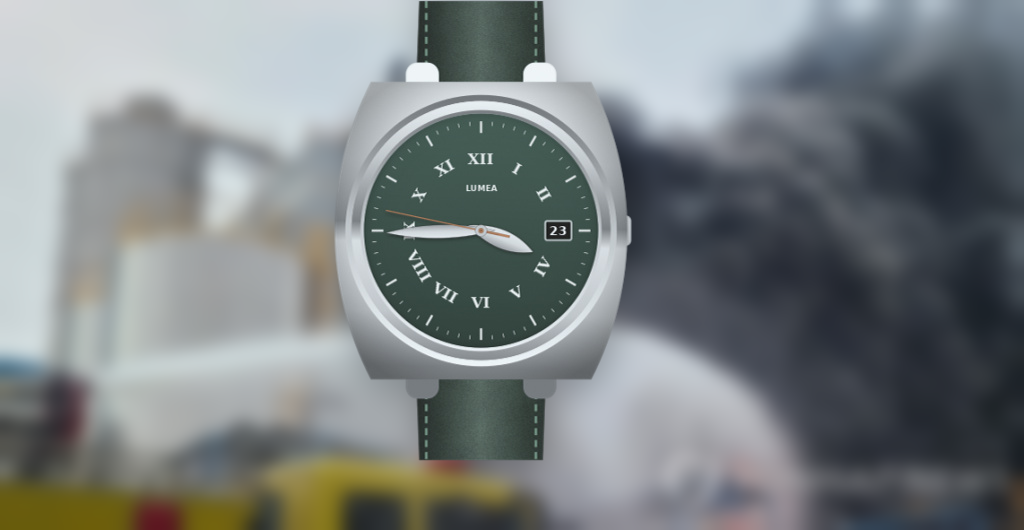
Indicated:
3.44.47
